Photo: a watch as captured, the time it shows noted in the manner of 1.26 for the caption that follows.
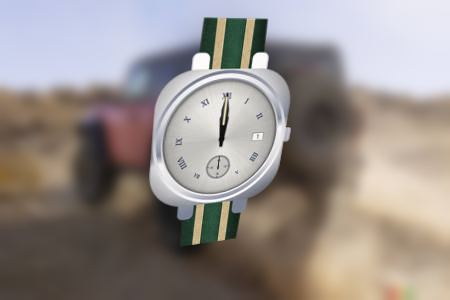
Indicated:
12.00
